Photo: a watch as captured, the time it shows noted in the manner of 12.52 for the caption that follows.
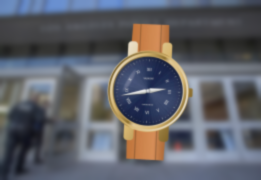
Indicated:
2.43
